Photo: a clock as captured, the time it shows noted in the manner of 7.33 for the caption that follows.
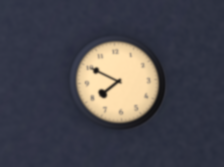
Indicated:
7.50
